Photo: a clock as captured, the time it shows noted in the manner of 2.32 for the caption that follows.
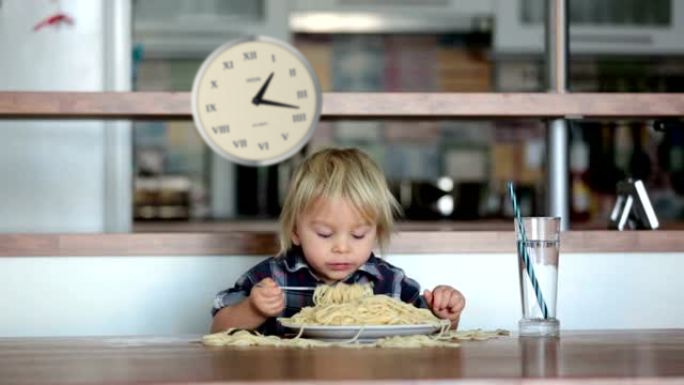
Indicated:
1.18
